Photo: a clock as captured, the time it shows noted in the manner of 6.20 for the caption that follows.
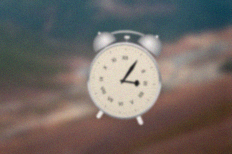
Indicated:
3.05
